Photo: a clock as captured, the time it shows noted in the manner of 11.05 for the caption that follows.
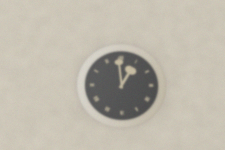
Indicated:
12.59
